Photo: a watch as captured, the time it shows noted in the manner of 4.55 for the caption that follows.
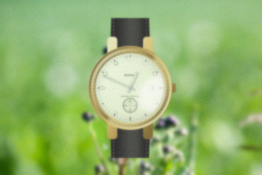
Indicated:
12.49
